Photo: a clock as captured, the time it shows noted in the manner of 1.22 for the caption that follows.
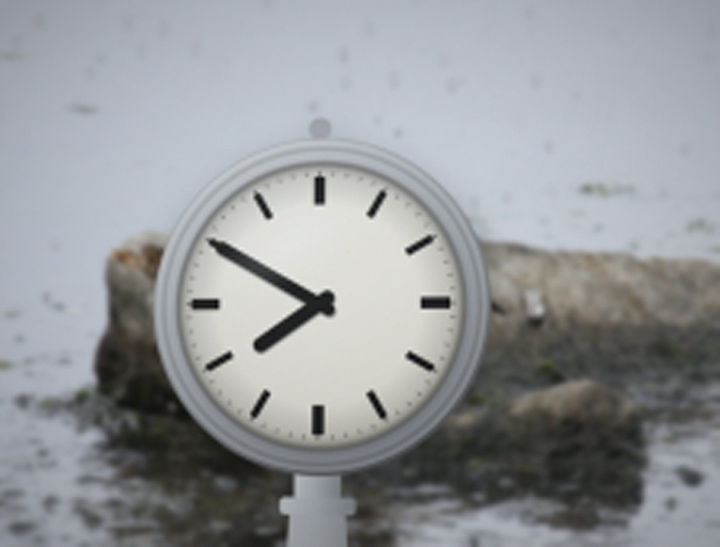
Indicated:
7.50
